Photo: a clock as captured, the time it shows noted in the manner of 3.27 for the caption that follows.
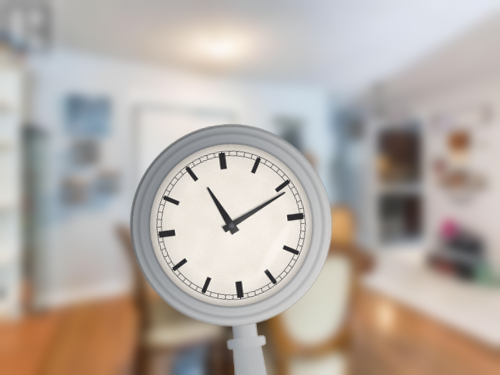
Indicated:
11.11
